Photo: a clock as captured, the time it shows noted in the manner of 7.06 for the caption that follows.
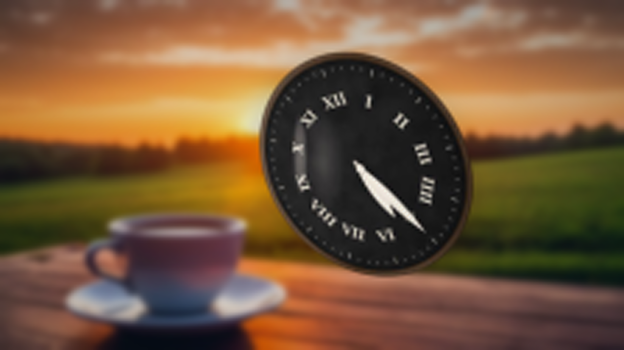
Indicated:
5.25
